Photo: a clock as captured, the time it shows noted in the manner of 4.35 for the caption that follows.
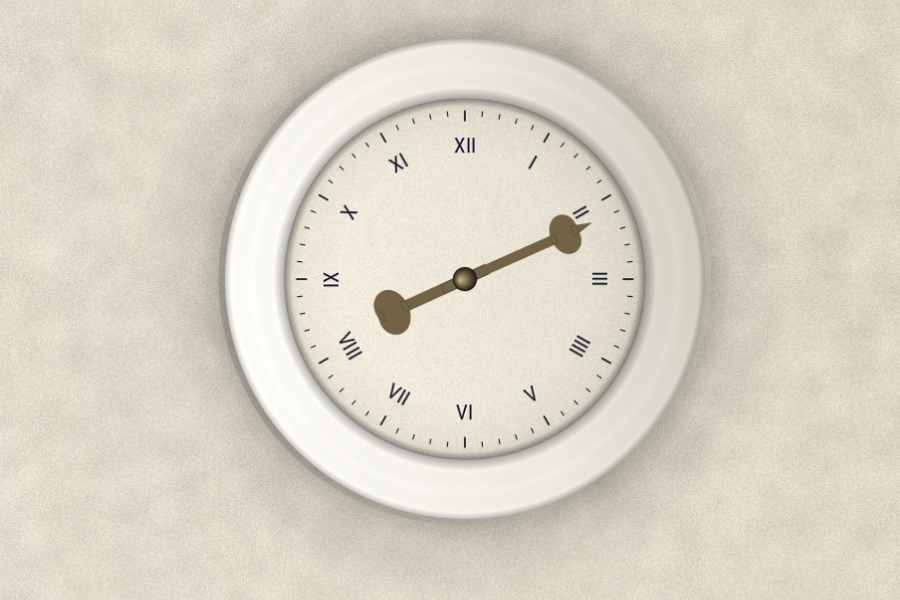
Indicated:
8.11
